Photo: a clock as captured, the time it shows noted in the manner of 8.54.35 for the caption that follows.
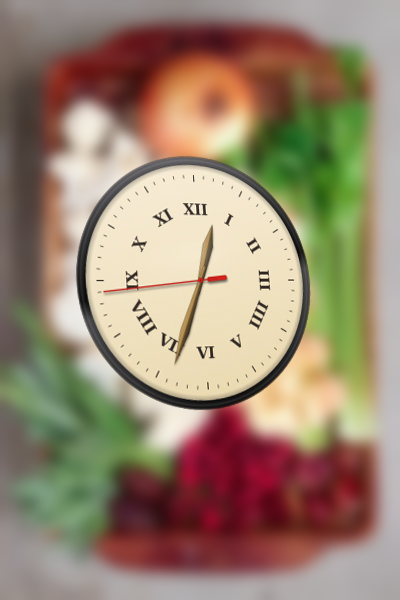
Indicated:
12.33.44
